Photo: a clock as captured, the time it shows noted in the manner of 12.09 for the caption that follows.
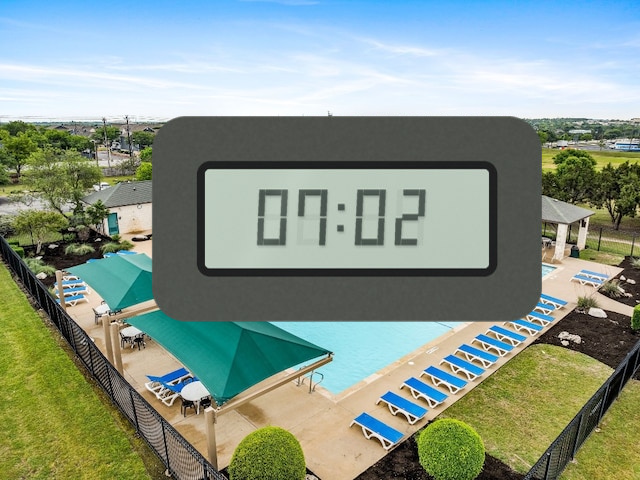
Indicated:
7.02
